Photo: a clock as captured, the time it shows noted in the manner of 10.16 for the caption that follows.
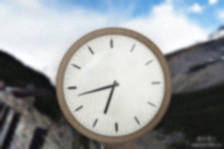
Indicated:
6.43
